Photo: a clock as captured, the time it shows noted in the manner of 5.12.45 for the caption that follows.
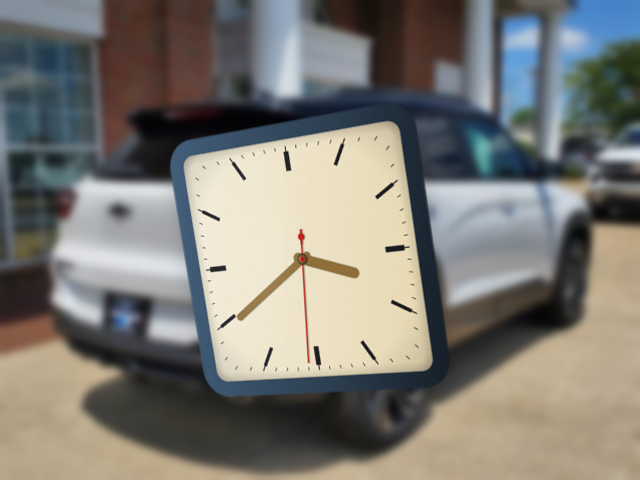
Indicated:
3.39.31
